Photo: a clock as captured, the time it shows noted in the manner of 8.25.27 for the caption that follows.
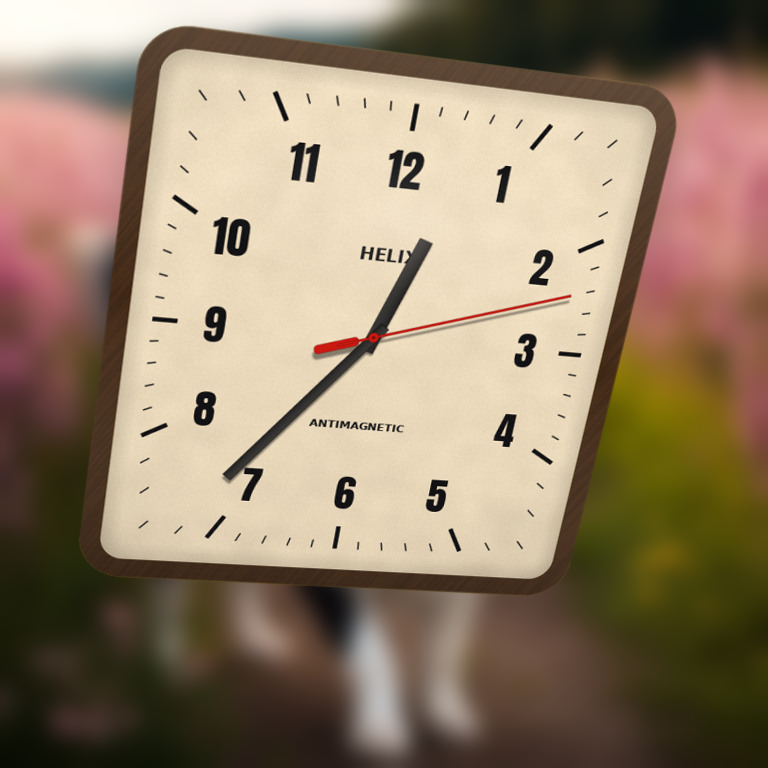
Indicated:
12.36.12
